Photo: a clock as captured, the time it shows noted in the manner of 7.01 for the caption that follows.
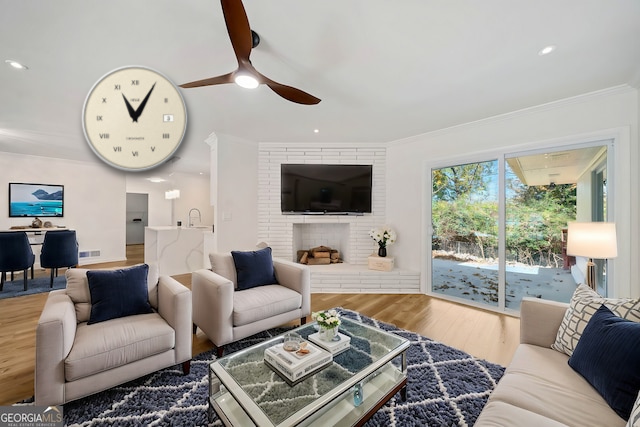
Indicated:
11.05
